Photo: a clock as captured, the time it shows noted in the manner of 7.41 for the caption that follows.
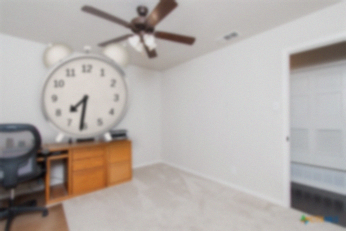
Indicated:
7.31
